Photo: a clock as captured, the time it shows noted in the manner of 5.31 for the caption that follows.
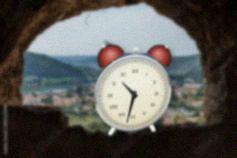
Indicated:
10.32
